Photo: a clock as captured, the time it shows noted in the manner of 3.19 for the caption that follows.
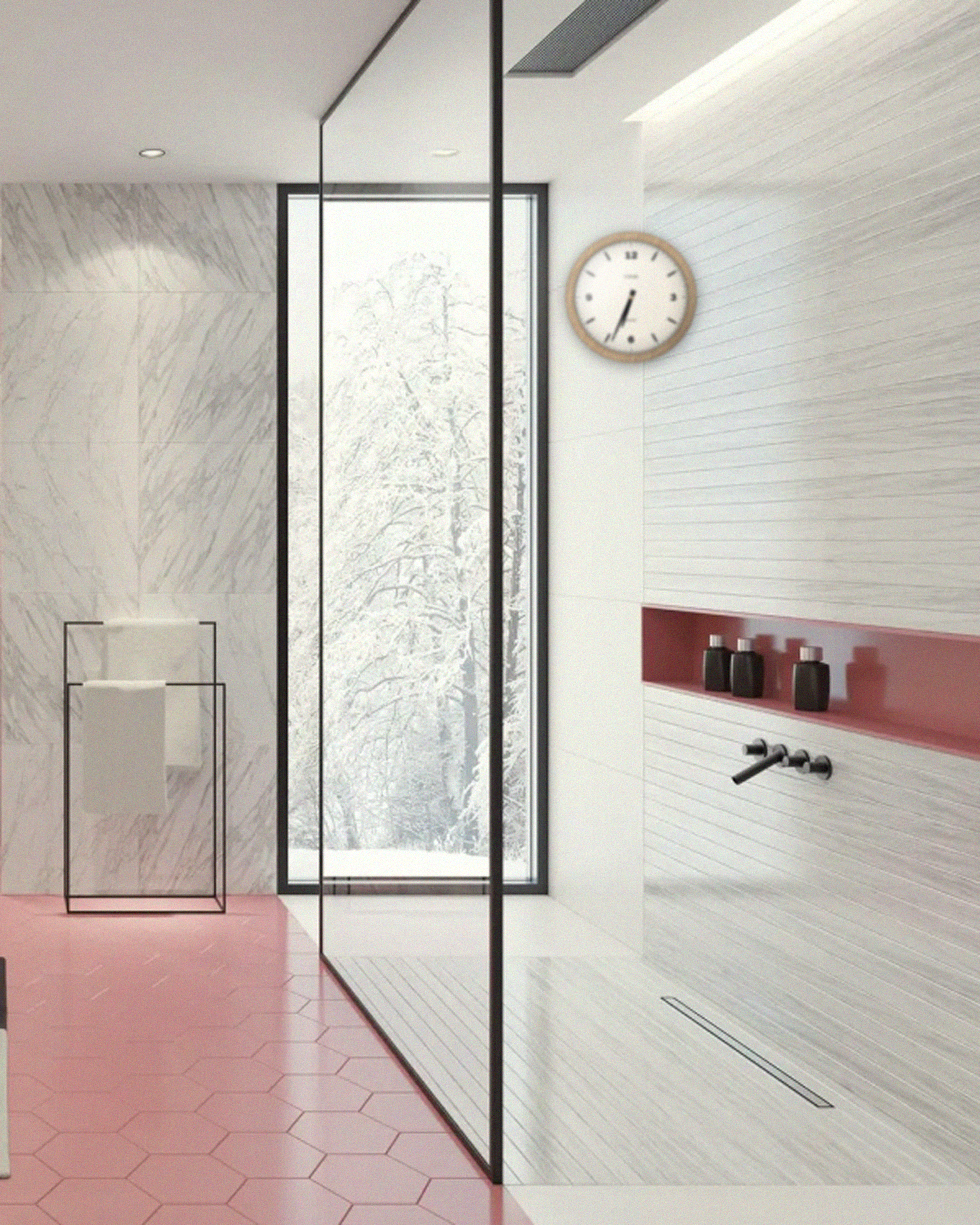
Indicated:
6.34
